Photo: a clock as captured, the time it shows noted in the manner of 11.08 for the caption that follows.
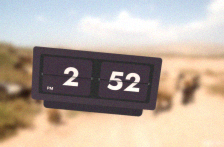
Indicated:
2.52
